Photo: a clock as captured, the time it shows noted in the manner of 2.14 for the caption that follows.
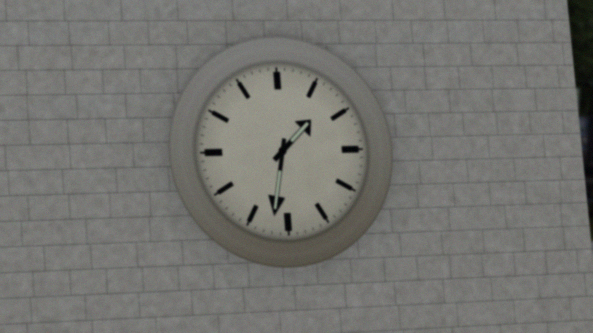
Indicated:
1.32
